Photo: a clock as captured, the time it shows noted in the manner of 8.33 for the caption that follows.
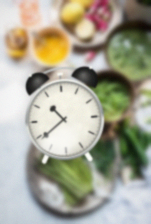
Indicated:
10.39
